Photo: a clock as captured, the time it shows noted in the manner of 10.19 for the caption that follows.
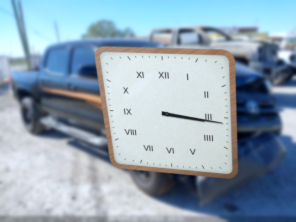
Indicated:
3.16
